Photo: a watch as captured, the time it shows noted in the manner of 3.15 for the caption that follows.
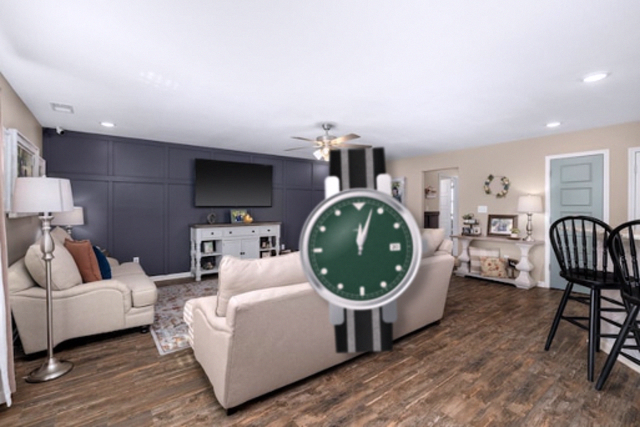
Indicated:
12.03
